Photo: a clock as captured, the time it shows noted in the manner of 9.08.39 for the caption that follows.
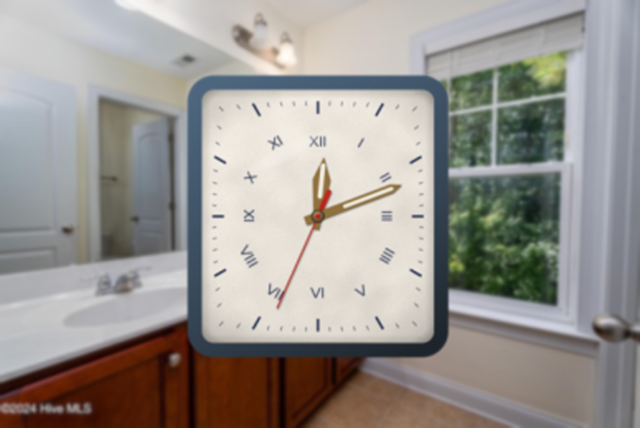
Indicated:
12.11.34
